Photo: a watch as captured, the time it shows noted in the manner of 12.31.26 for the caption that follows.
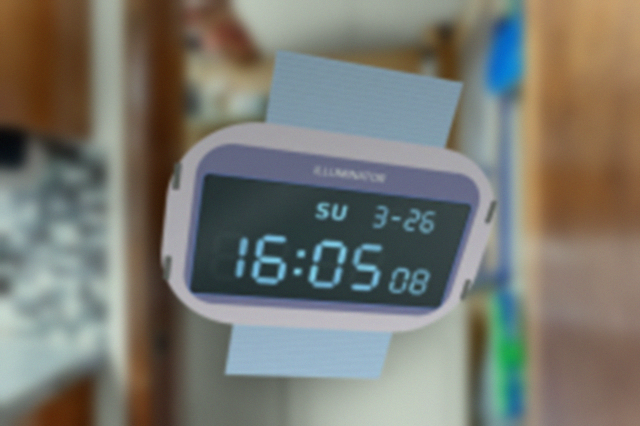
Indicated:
16.05.08
